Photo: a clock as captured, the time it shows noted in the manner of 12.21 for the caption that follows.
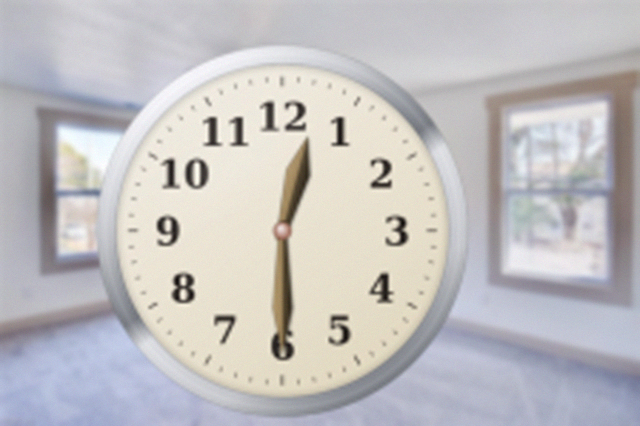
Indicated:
12.30
